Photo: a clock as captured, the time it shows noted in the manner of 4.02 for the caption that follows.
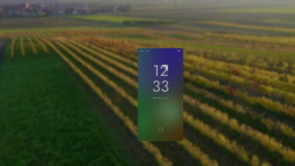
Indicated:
12.33
